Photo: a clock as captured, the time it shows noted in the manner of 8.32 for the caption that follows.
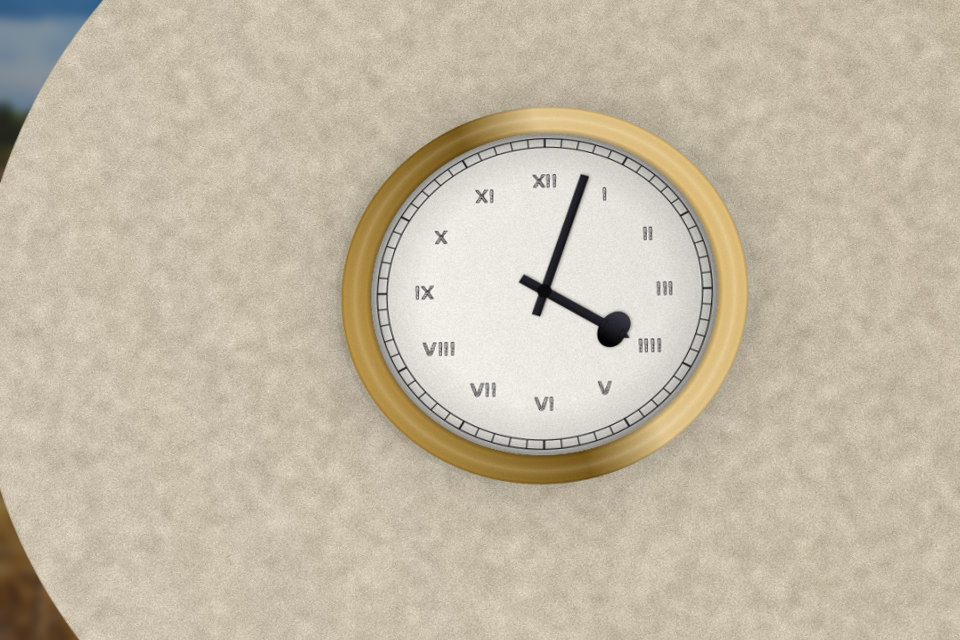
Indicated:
4.03
